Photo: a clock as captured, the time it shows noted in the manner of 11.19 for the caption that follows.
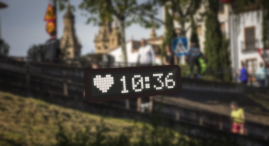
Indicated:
10.36
